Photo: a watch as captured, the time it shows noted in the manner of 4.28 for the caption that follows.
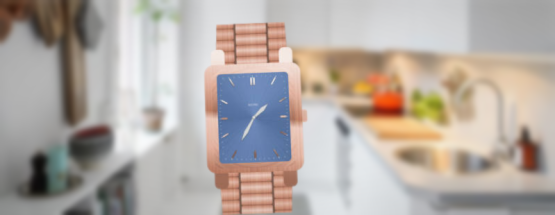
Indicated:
1.35
